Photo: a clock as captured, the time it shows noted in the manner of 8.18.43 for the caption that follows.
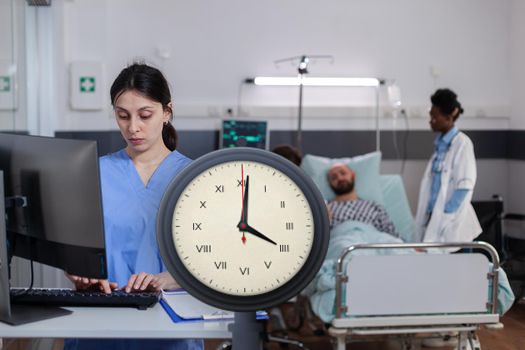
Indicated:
4.01.00
